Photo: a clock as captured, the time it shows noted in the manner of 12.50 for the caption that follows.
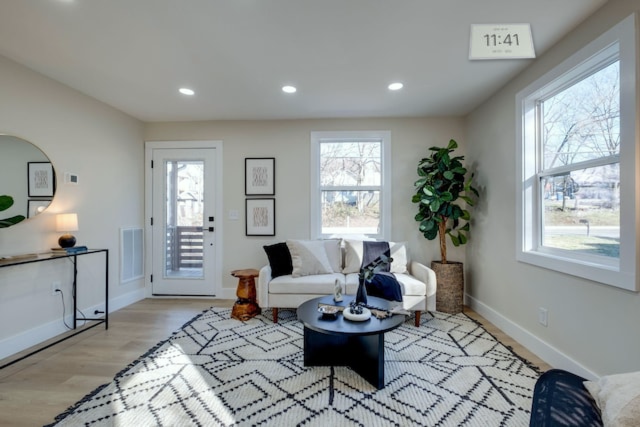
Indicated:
11.41
